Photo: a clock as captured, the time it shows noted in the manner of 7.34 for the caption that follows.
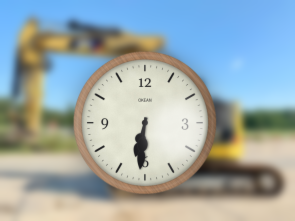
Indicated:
6.31
